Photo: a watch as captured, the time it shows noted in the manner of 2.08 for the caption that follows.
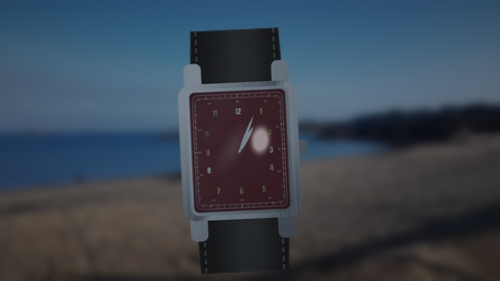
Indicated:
1.04
